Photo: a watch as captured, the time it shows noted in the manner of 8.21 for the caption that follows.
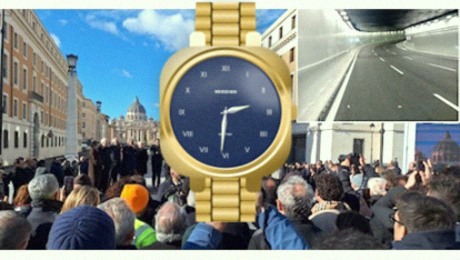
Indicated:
2.31
